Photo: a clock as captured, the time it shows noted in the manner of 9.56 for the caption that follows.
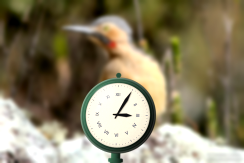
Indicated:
3.05
